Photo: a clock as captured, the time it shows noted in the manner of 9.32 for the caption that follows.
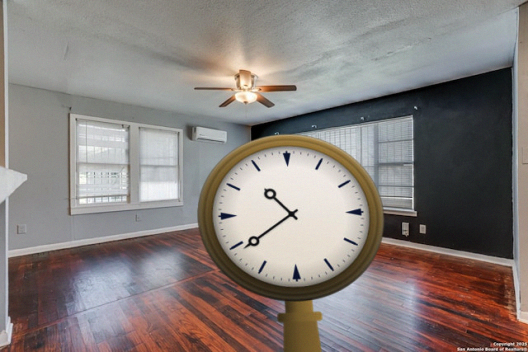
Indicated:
10.39
